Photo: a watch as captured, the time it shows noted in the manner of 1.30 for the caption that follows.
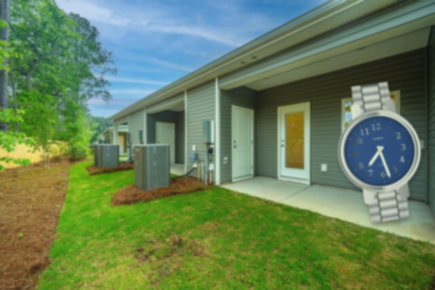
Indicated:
7.28
